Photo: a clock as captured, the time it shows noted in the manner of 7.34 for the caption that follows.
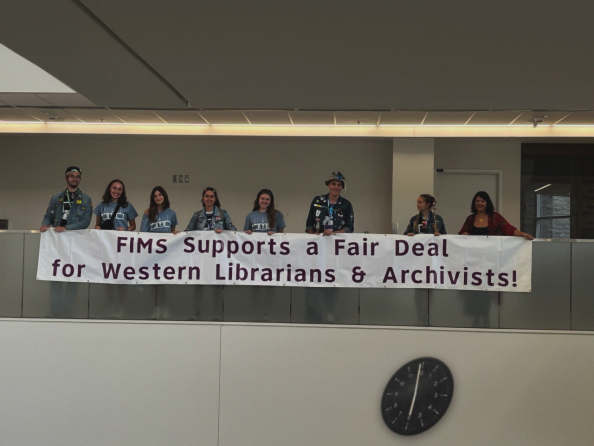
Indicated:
5.59
